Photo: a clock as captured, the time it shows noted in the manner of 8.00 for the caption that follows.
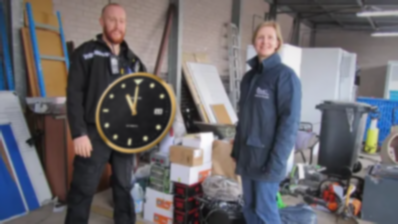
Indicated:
11.00
